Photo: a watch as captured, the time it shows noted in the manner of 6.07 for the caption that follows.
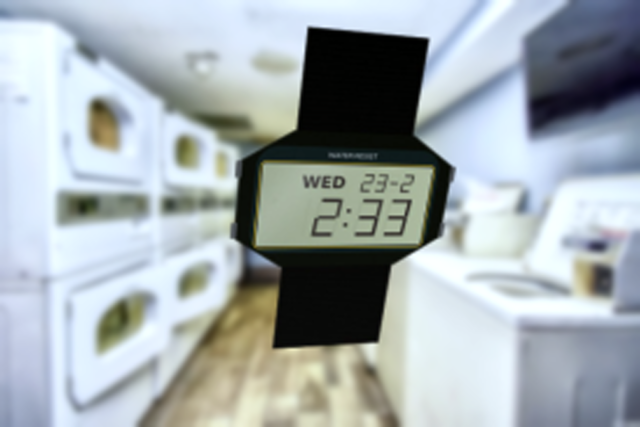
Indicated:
2.33
